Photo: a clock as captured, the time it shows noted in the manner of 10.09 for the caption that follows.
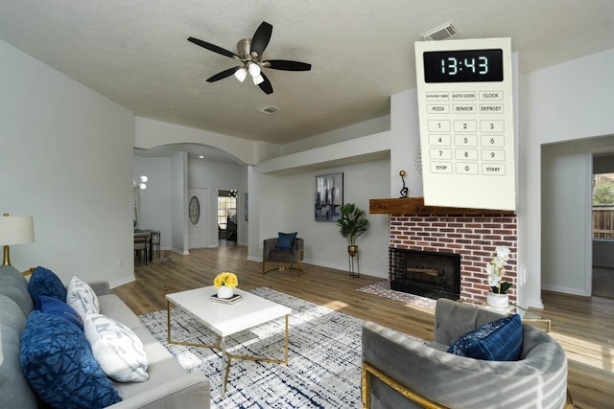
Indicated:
13.43
